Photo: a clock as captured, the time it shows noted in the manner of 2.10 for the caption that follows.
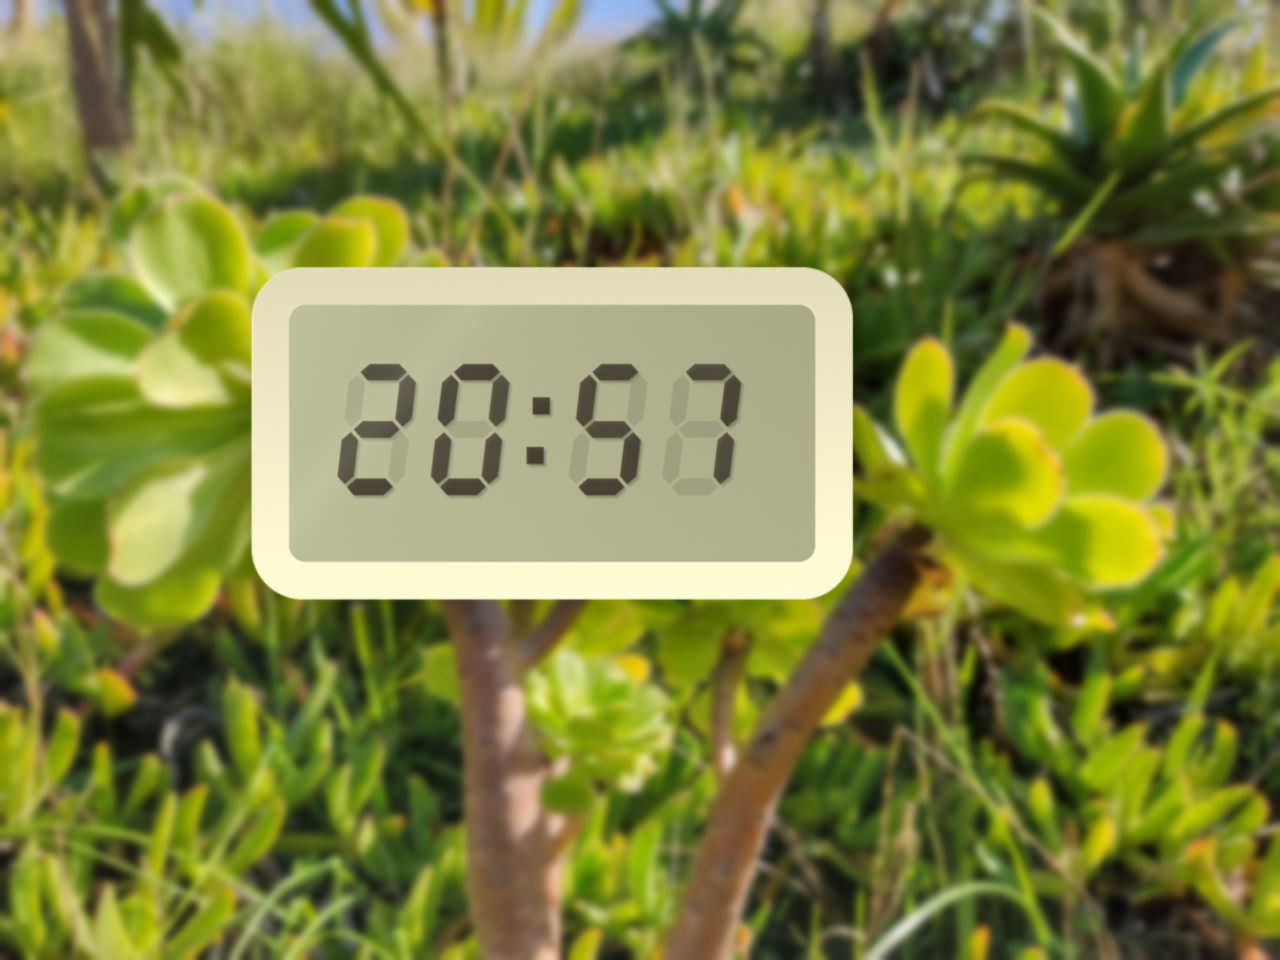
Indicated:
20.57
